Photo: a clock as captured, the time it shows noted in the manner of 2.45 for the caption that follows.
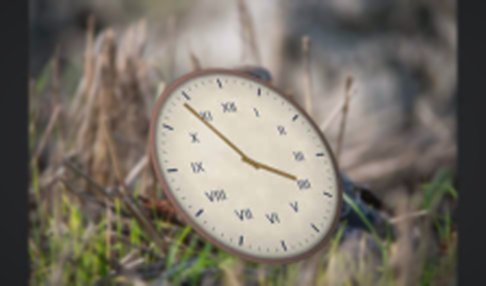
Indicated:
3.54
